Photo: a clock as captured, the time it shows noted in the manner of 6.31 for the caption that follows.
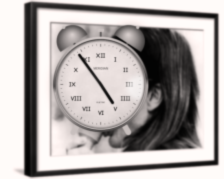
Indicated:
4.54
